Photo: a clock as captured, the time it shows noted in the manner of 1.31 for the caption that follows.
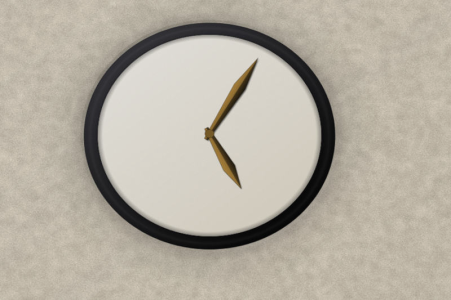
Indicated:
5.05
